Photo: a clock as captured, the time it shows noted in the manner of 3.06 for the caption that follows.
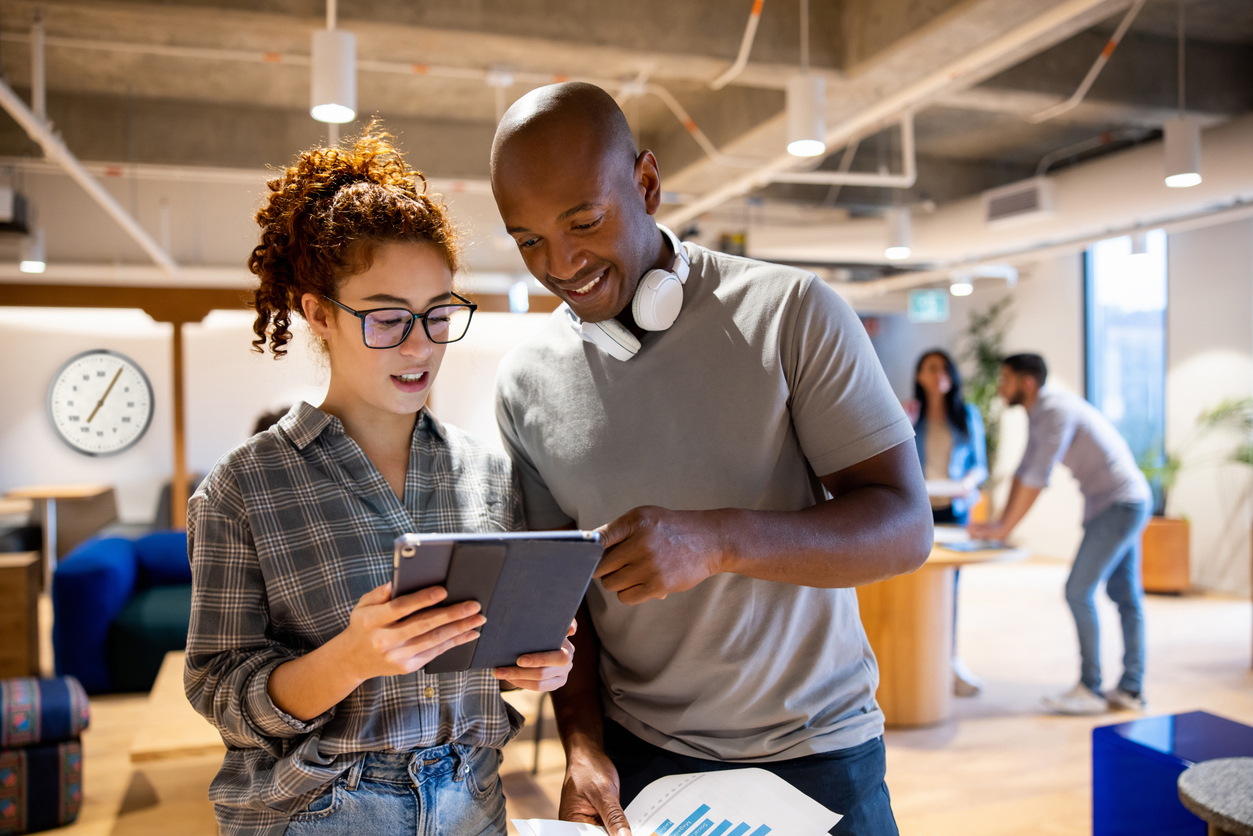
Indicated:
7.05
